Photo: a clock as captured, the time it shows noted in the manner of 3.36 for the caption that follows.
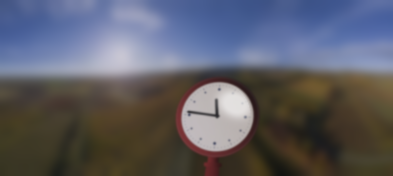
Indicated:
11.46
